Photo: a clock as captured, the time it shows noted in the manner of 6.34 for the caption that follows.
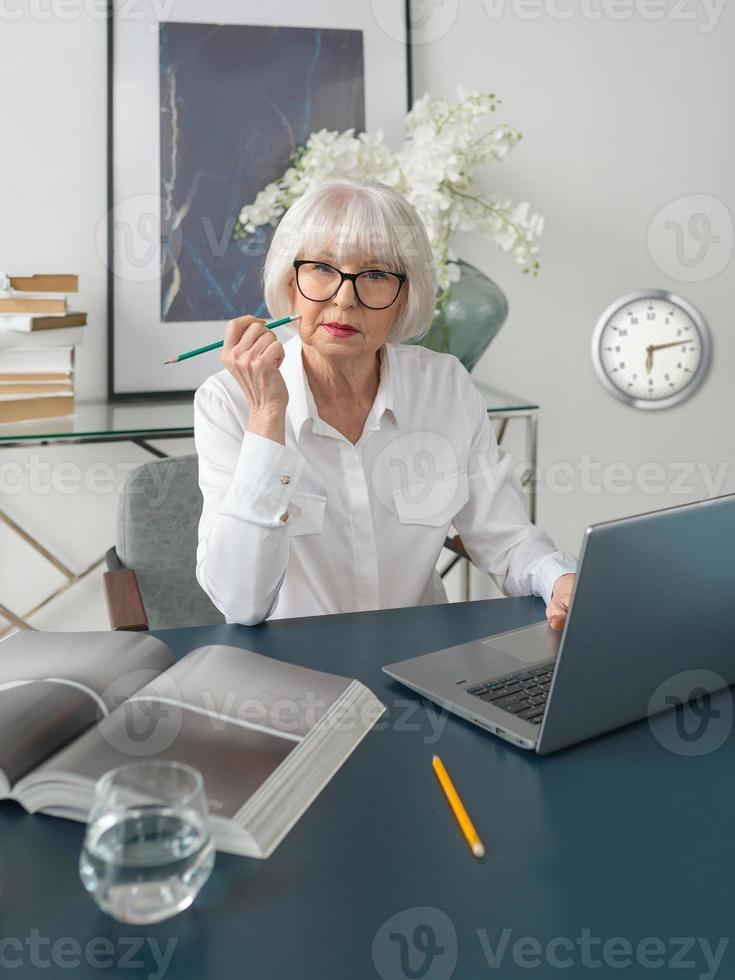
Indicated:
6.13
